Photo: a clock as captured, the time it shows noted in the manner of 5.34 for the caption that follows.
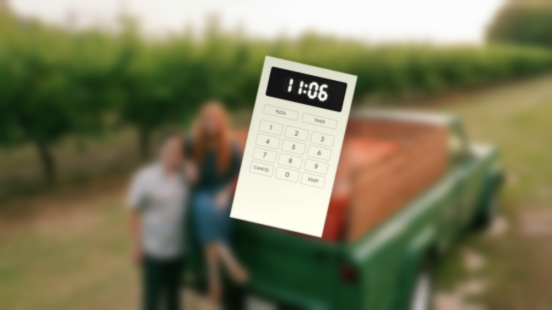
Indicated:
11.06
